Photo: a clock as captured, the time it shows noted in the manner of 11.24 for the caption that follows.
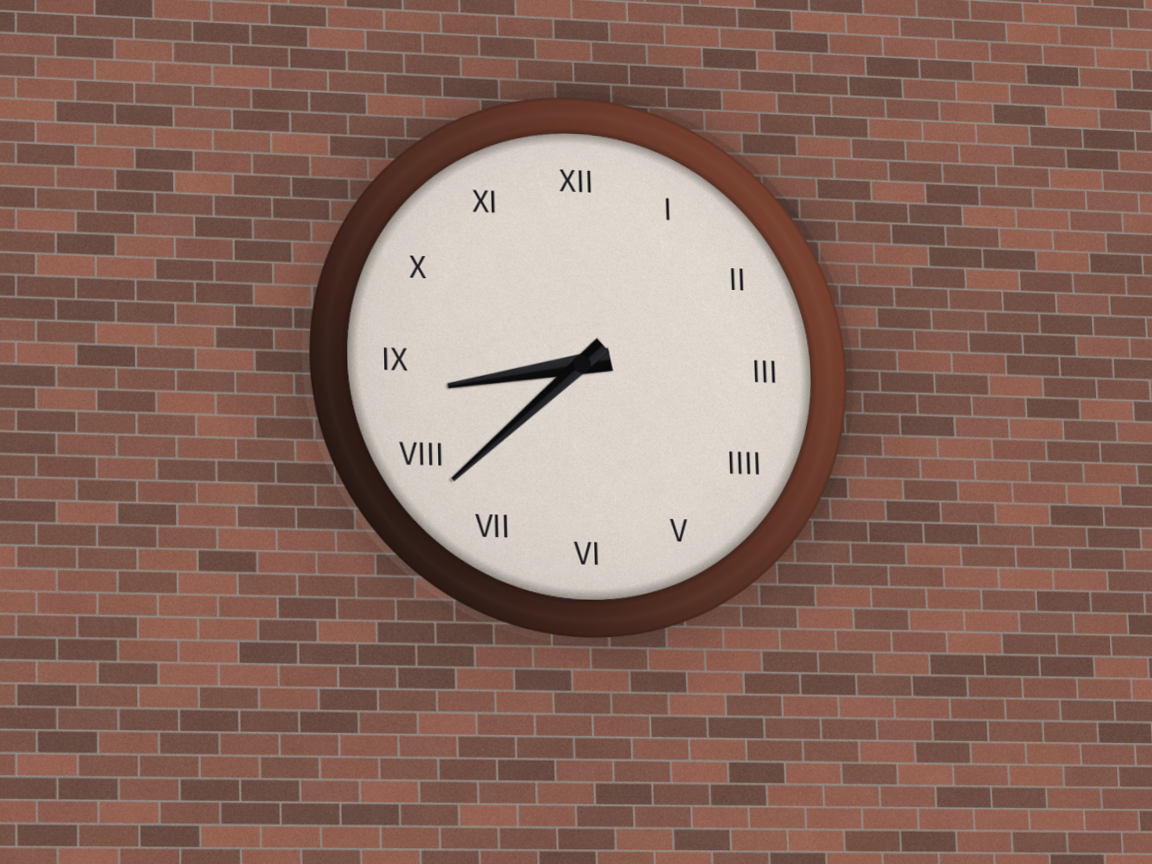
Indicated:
8.38
